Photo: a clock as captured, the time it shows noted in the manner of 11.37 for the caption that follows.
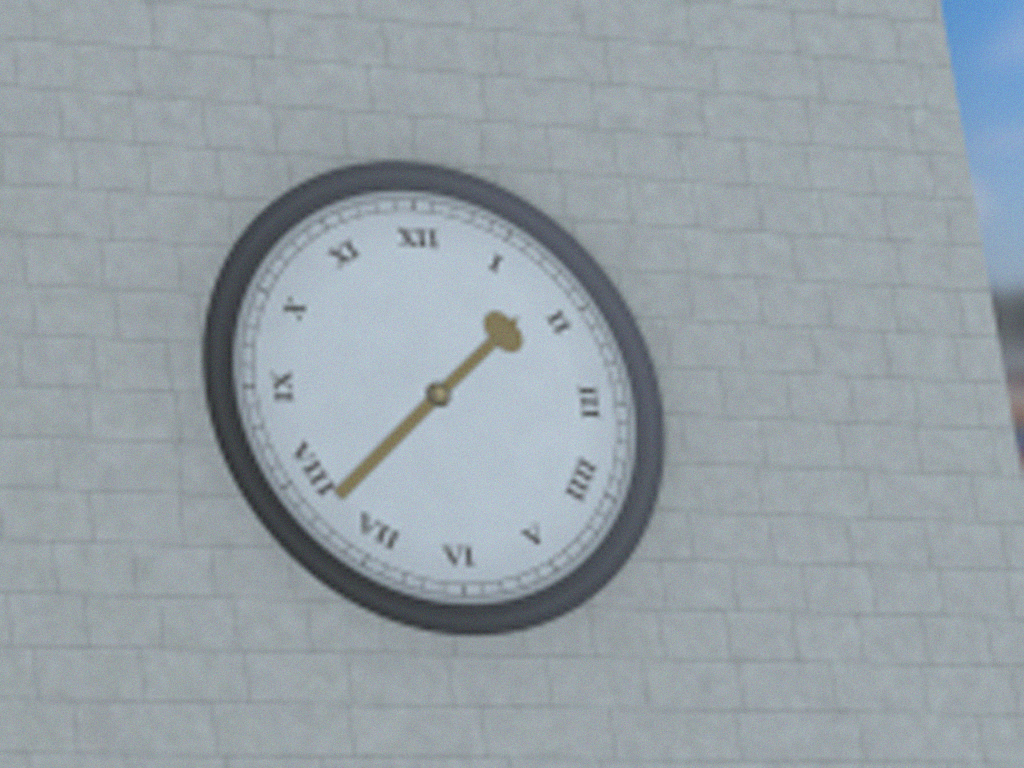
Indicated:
1.38
